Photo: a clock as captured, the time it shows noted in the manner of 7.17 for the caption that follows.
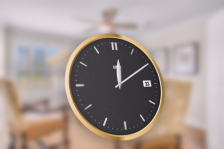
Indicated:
12.10
